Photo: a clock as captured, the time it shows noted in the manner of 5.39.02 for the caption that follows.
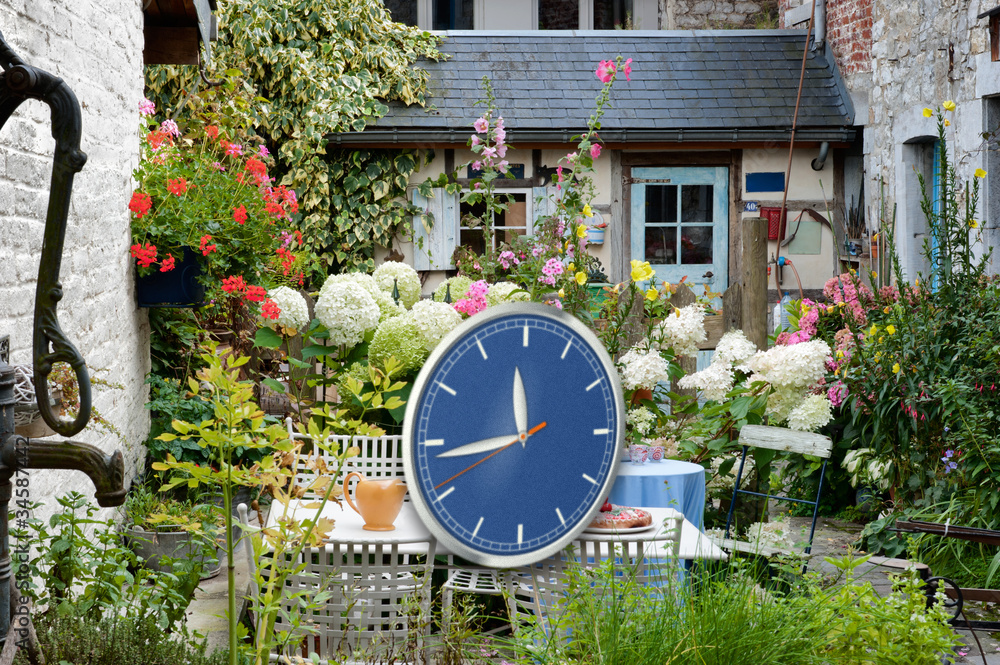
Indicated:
11.43.41
